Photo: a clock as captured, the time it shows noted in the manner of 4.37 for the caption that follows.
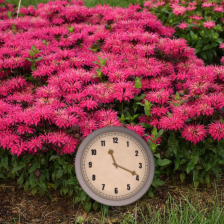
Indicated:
11.19
